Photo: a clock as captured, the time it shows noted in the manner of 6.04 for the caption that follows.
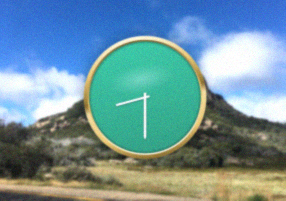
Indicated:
8.30
